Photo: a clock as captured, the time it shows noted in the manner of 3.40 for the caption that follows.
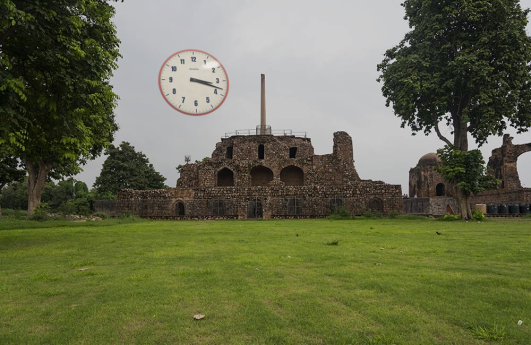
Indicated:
3.18
